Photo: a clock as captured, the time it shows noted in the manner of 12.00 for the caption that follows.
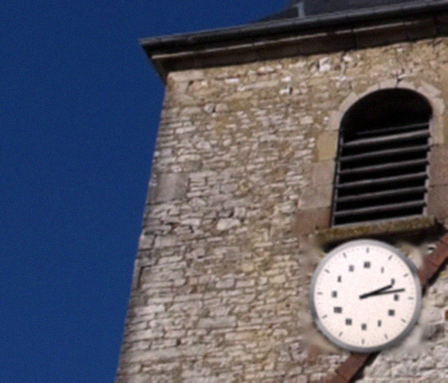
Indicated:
2.13
